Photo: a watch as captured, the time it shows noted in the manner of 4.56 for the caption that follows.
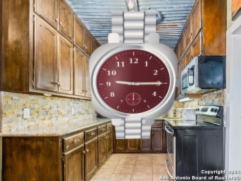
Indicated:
9.15
